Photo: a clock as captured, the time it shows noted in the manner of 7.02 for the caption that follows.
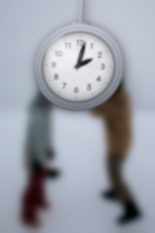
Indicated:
2.02
